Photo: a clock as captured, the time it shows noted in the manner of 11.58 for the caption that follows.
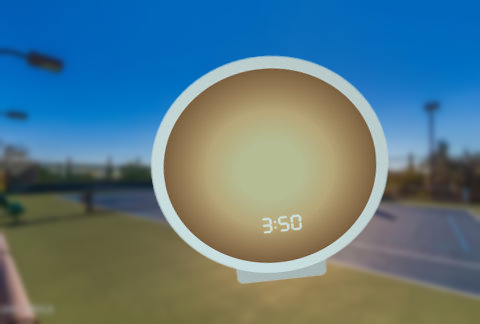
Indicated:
3.50
